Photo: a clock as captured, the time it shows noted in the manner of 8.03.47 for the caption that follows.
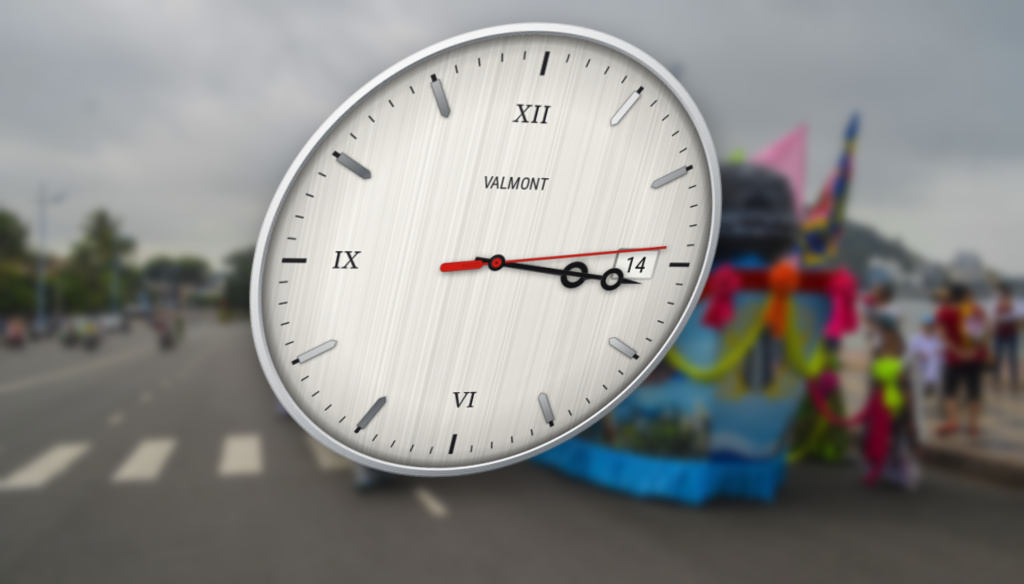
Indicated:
3.16.14
